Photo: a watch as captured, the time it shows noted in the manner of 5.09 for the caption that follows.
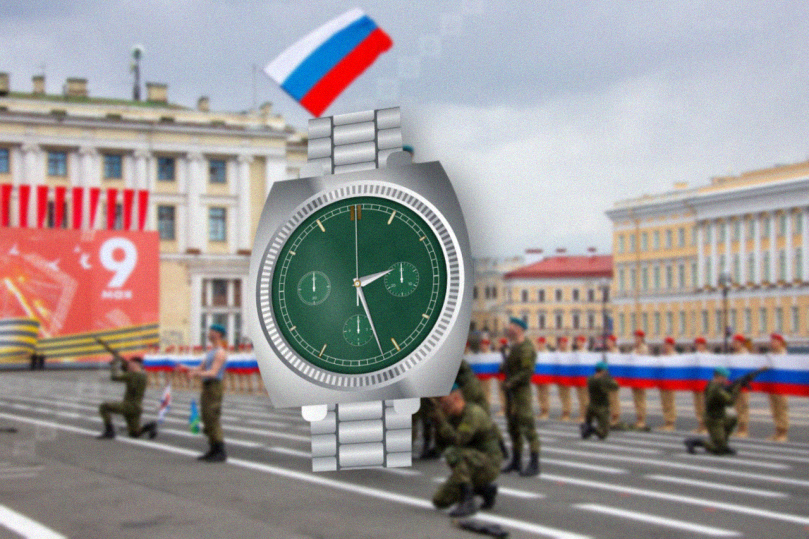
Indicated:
2.27
